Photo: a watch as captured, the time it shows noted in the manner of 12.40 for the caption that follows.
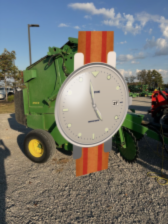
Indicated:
4.58
